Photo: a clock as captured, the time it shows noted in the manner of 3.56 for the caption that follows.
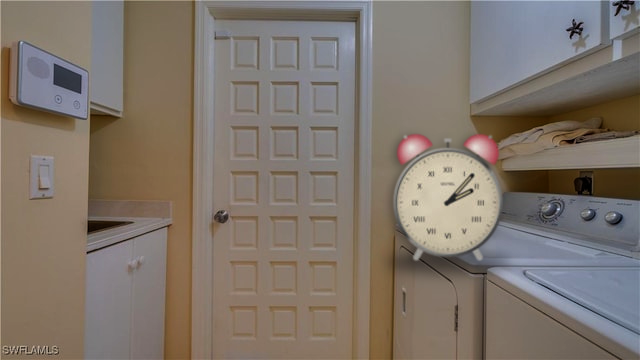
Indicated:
2.07
